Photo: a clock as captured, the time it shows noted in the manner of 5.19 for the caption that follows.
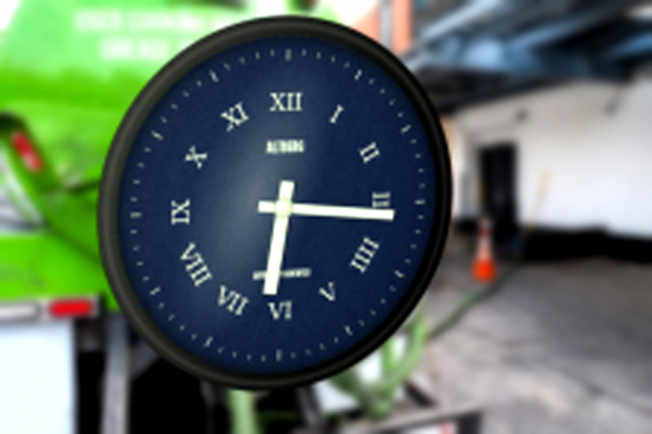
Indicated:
6.16
